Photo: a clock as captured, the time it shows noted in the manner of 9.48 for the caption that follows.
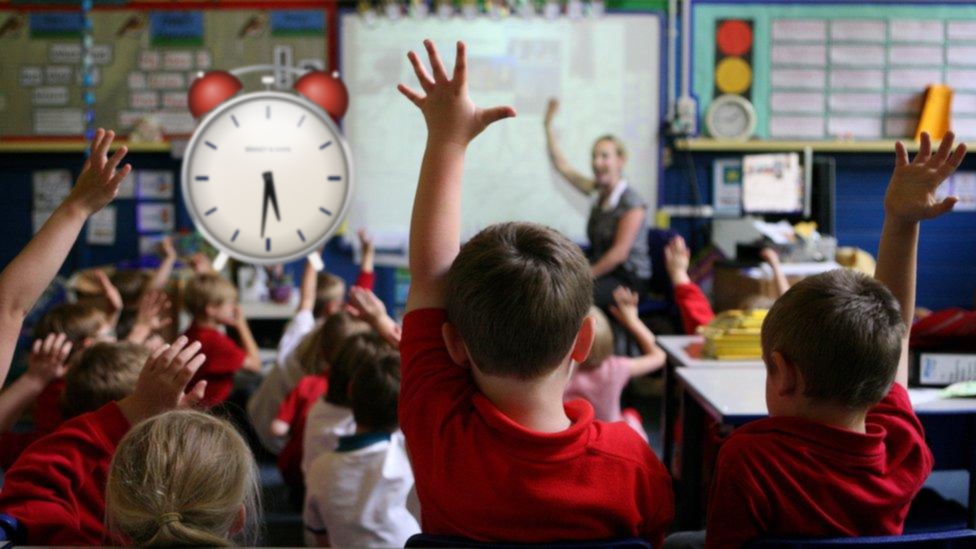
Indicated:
5.31
